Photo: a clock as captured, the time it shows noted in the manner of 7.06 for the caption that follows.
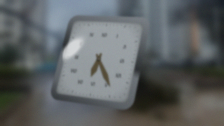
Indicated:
6.24
